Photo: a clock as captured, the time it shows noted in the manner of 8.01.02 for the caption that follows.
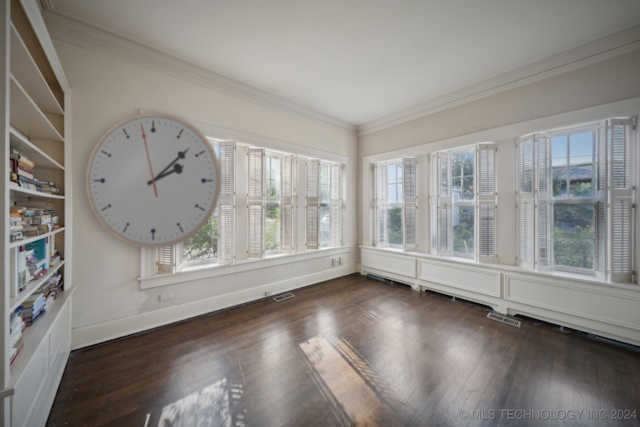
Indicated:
2.07.58
